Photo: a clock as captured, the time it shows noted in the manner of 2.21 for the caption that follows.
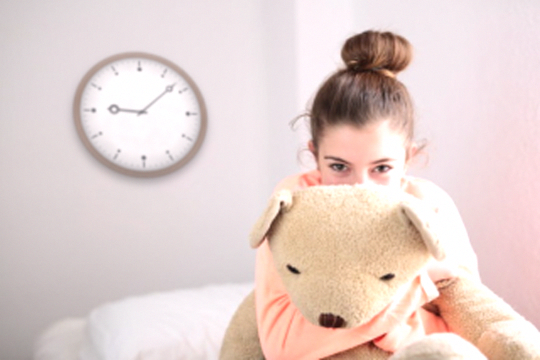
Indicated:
9.08
